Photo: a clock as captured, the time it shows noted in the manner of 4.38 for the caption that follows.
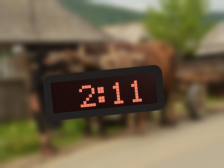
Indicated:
2.11
